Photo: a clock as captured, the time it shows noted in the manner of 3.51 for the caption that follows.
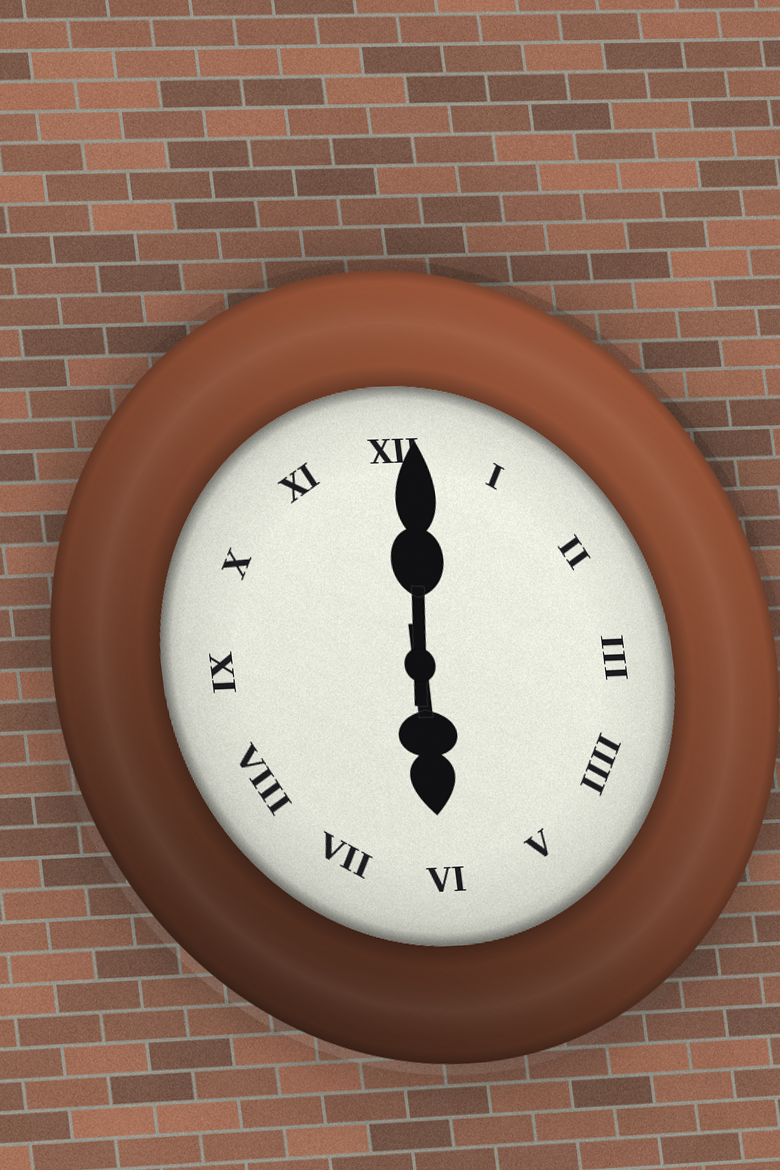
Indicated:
6.01
